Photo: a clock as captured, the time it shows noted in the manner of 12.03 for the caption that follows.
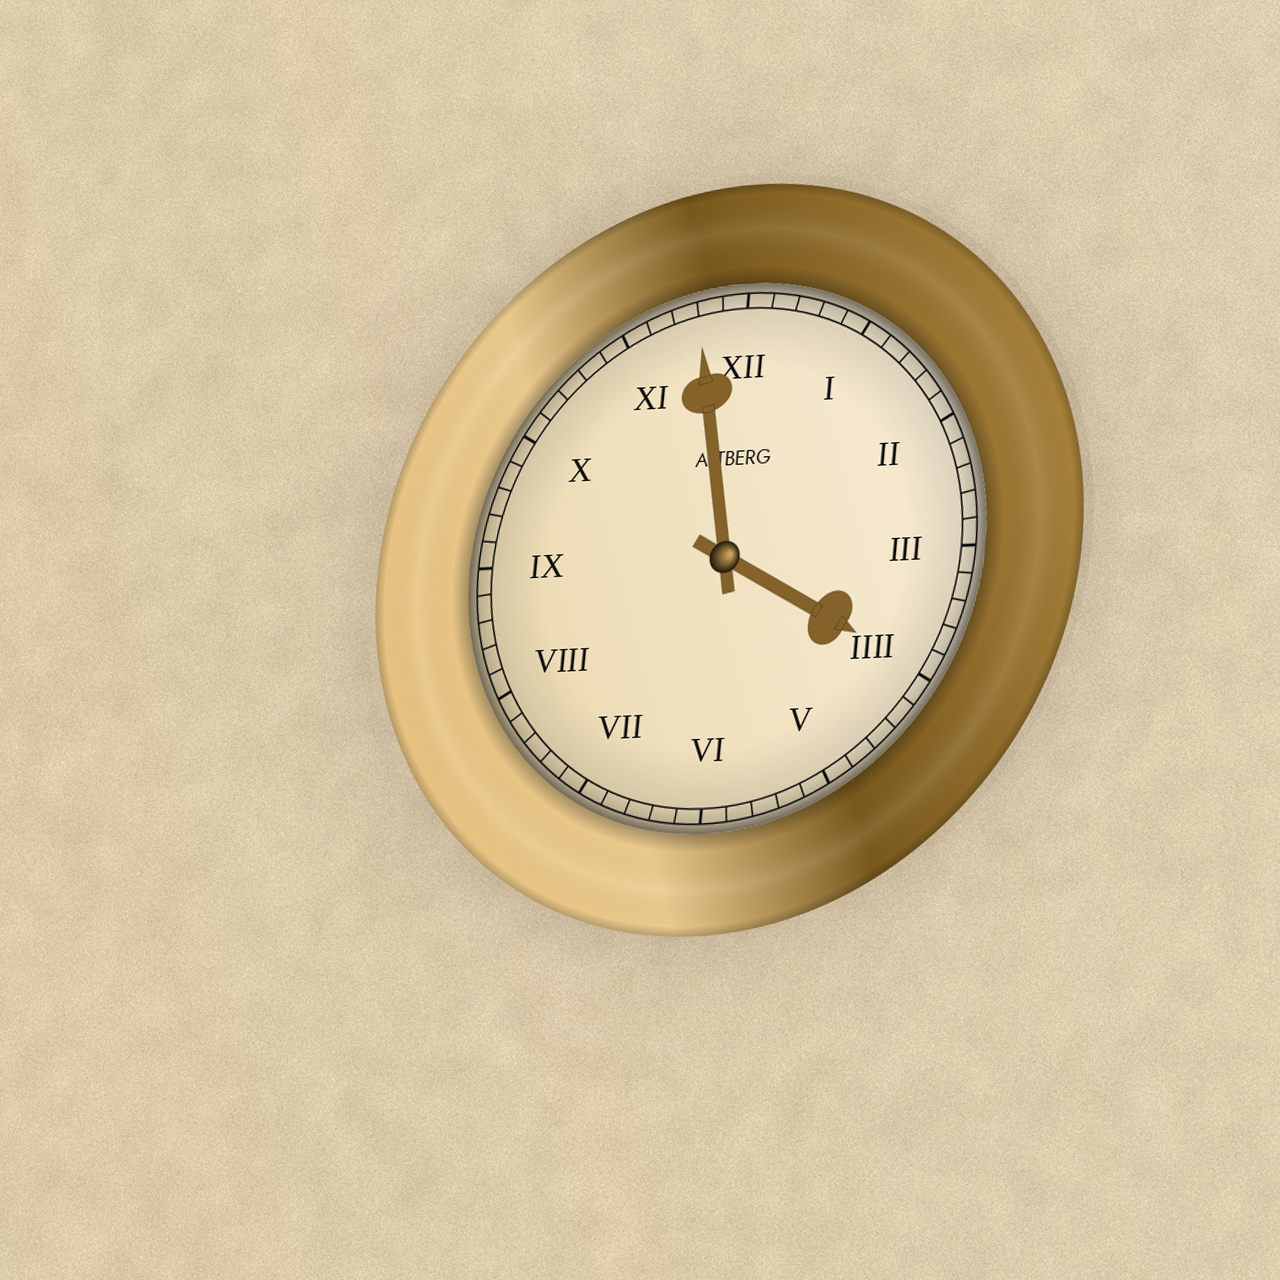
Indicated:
3.58
